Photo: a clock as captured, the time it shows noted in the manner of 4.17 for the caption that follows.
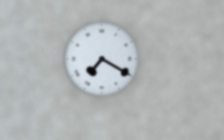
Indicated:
7.20
